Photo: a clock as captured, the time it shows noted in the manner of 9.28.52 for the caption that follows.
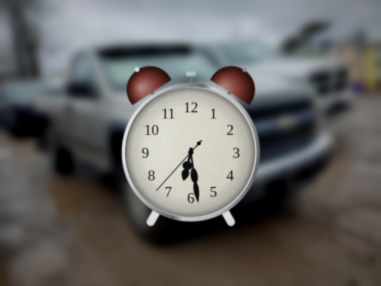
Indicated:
6.28.37
